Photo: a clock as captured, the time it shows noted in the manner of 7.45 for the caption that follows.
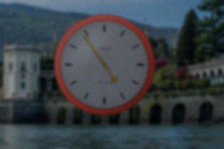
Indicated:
4.54
